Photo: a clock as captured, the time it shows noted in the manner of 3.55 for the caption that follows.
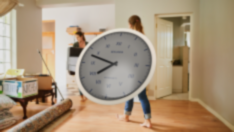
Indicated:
7.48
